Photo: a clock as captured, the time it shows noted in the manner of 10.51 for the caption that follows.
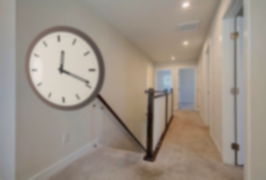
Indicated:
12.19
